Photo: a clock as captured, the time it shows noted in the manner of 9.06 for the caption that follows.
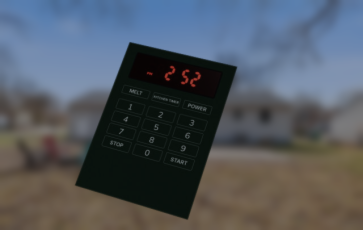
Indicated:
2.52
